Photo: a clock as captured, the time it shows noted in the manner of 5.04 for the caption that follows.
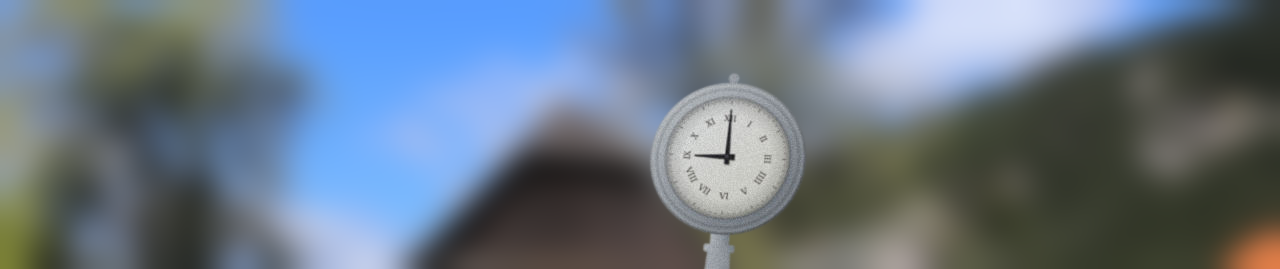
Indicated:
9.00
